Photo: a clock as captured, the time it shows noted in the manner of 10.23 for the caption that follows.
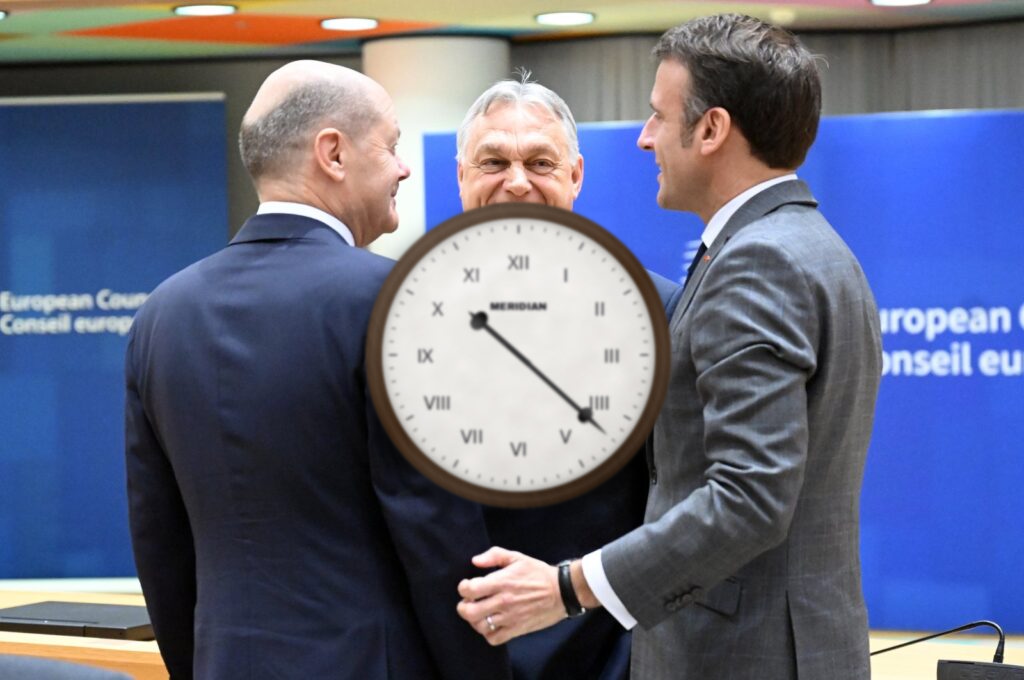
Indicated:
10.22
